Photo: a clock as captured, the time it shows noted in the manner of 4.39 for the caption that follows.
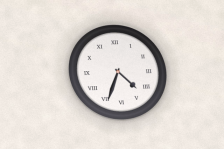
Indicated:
4.34
